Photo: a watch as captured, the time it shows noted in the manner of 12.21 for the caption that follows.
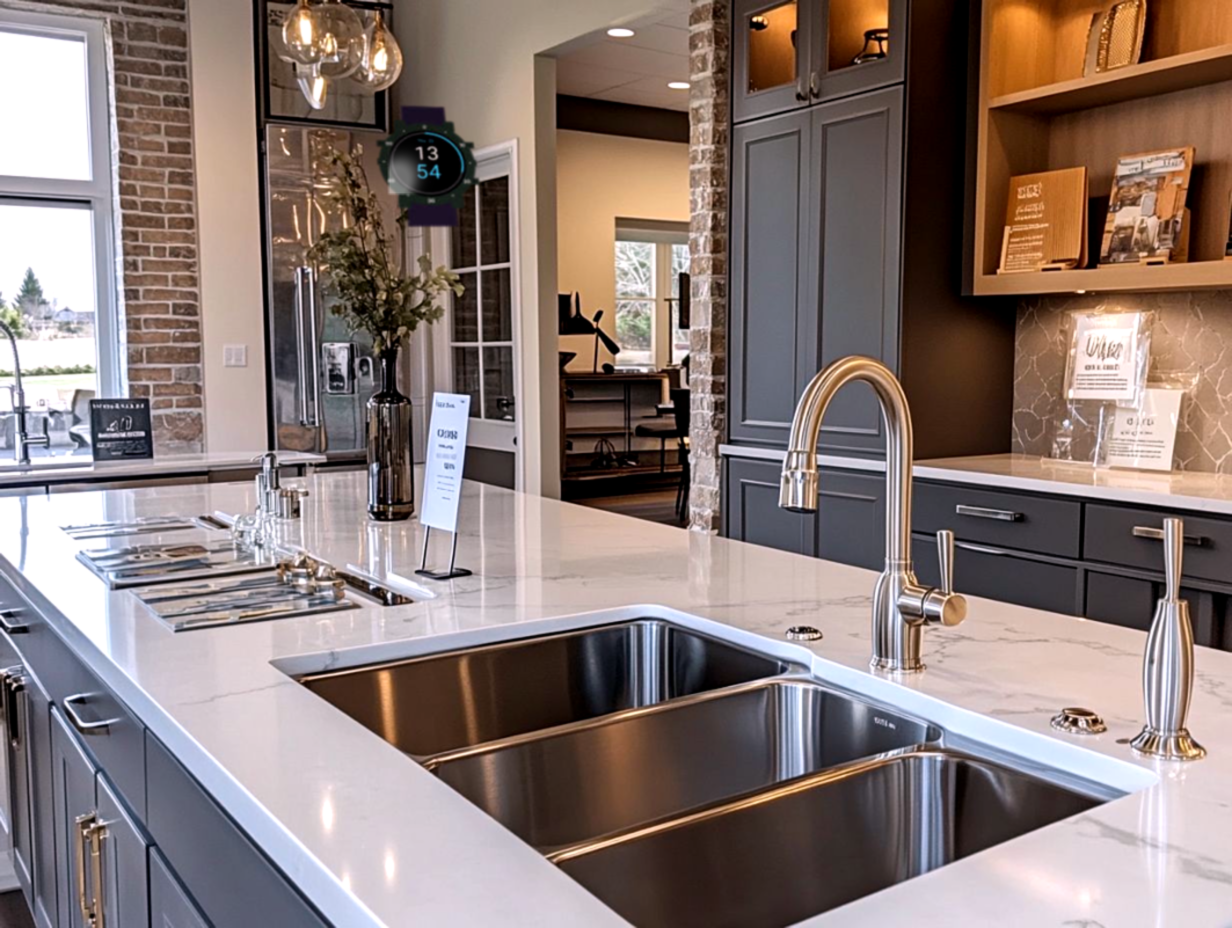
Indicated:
13.54
